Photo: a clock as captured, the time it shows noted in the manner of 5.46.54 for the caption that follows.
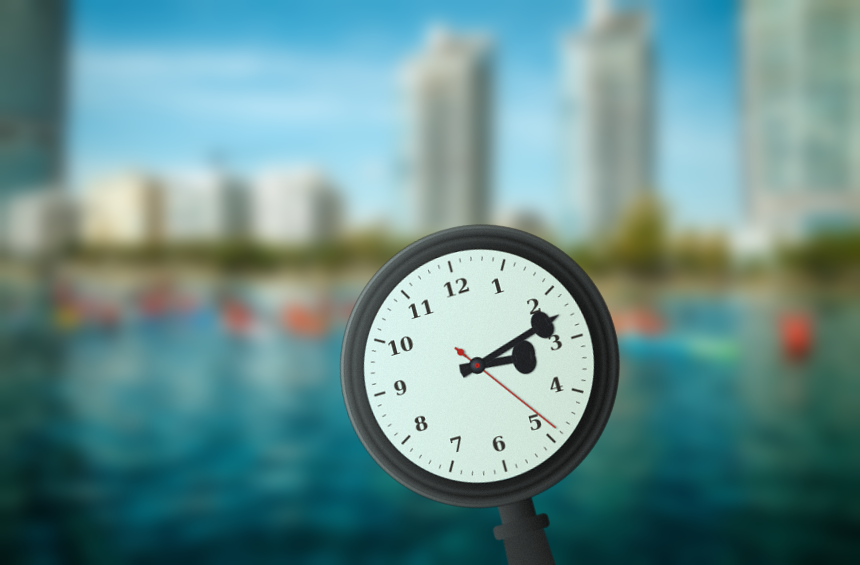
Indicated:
3.12.24
